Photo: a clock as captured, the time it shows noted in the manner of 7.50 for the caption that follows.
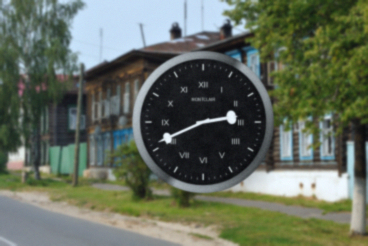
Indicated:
2.41
